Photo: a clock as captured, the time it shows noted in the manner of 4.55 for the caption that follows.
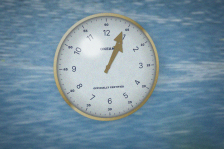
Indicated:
1.04
